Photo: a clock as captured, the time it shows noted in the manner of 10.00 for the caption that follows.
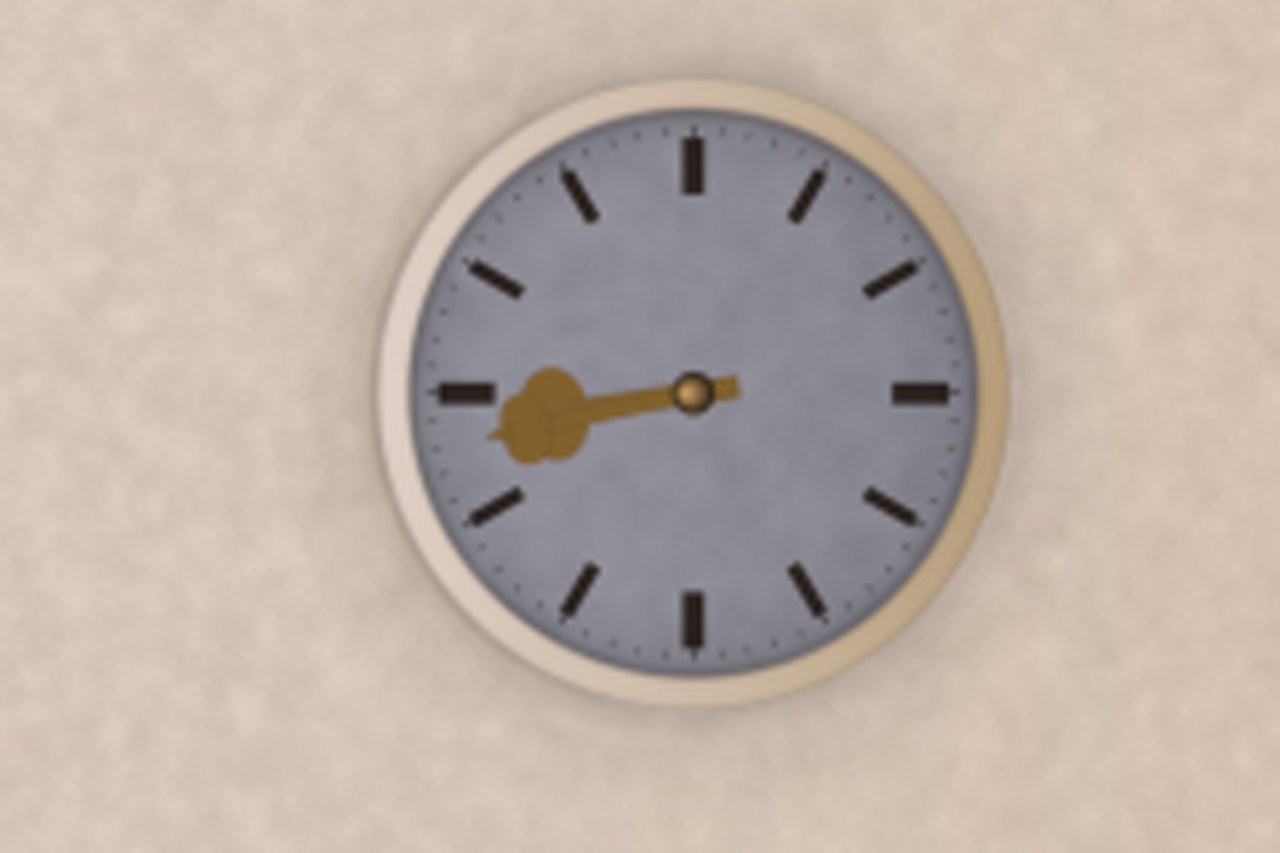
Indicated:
8.43
